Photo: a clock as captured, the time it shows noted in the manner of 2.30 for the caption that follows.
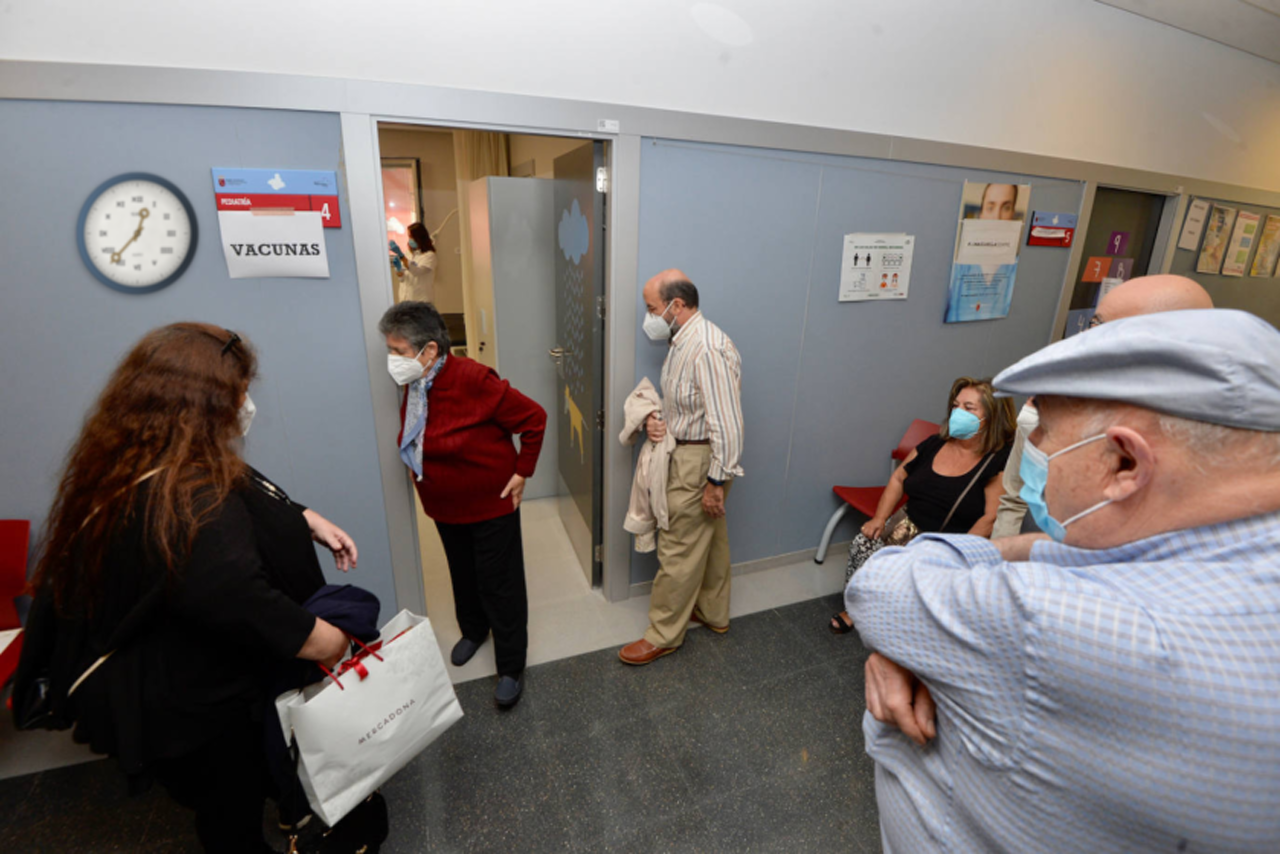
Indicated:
12.37
